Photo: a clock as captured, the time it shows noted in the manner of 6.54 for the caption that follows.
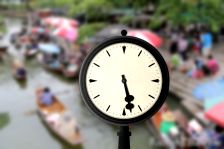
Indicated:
5.28
